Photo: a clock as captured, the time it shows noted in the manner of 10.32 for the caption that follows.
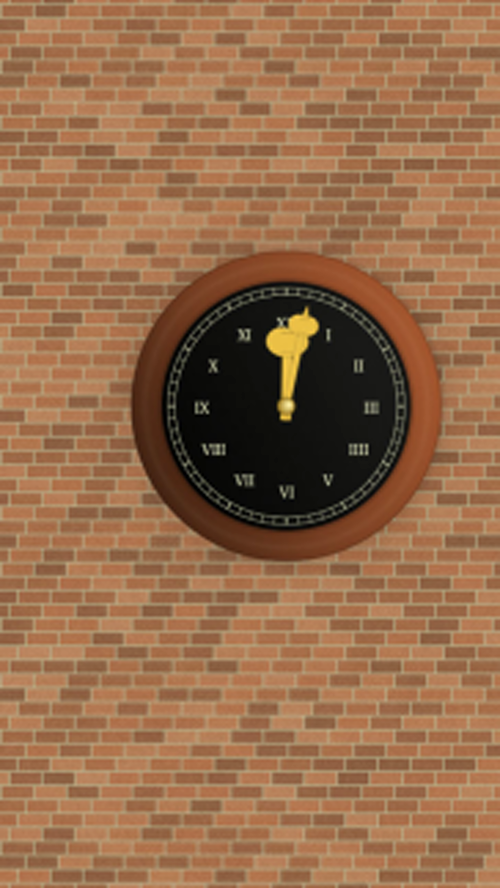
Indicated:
12.02
